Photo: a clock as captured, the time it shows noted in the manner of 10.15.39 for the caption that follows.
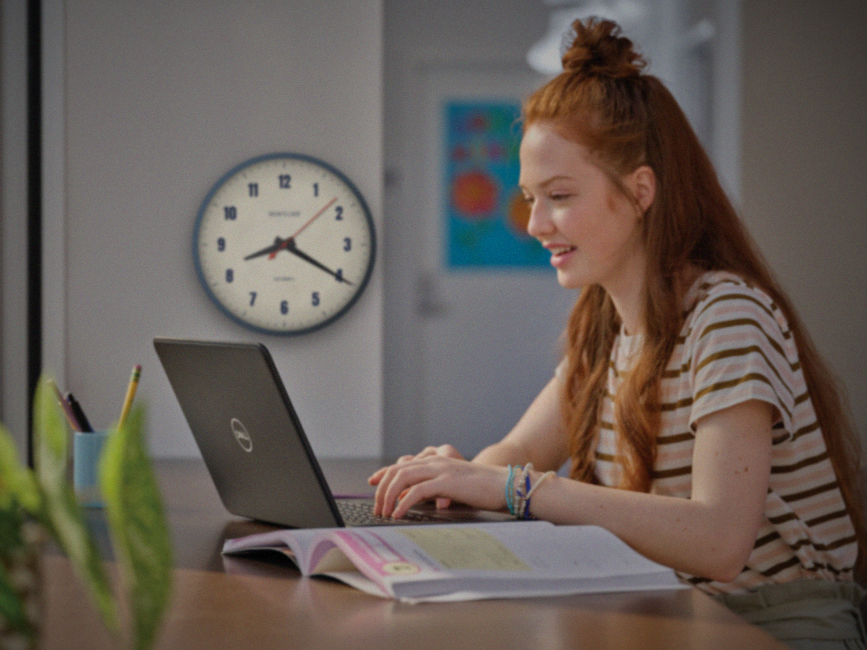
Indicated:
8.20.08
